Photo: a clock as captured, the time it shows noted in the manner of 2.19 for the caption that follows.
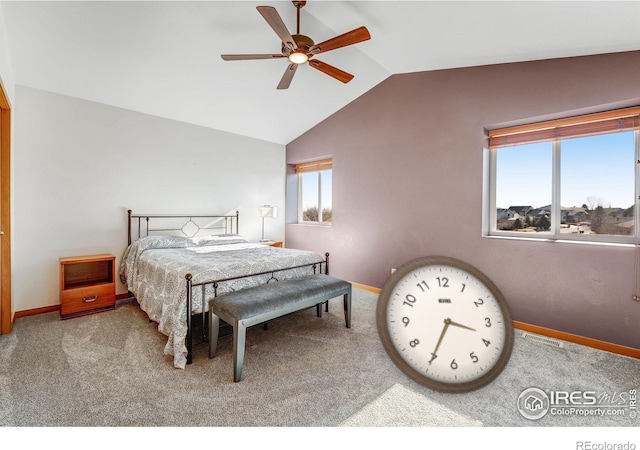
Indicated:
3.35
